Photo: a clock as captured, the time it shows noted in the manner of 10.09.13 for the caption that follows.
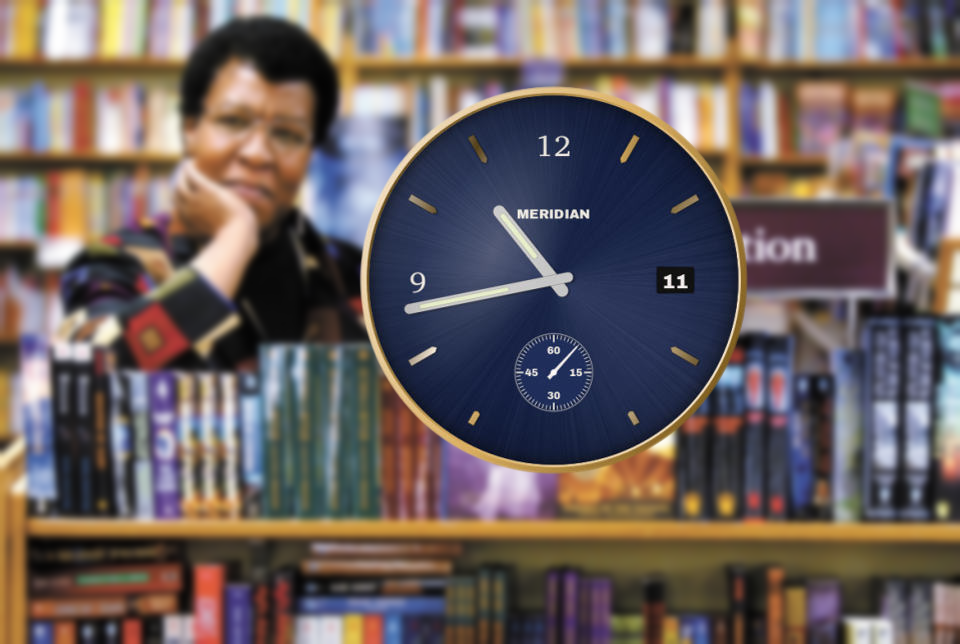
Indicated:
10.43.07
